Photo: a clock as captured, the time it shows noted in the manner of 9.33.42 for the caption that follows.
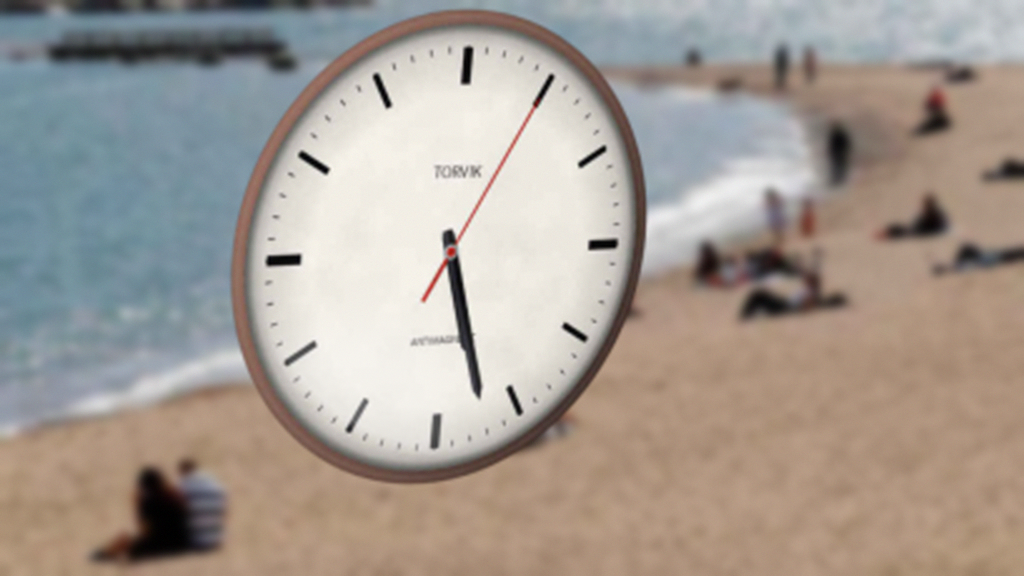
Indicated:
5.27.05
